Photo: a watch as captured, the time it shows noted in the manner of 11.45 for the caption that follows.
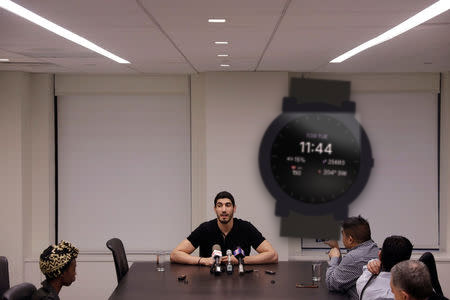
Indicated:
11.44
